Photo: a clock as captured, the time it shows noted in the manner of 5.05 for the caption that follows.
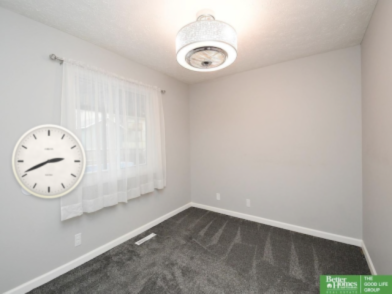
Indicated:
2.41
